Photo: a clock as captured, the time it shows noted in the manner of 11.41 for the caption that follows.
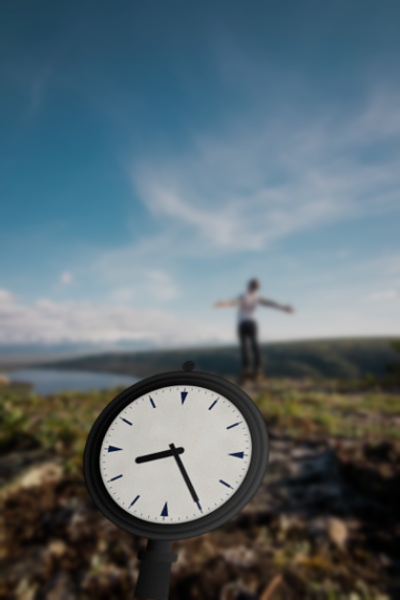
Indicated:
8.25
